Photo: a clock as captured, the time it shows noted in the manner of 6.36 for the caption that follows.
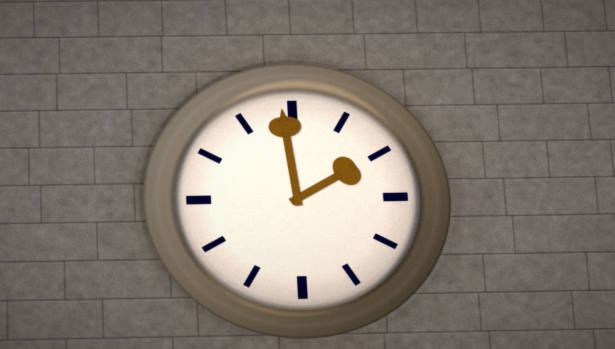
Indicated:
1.59
